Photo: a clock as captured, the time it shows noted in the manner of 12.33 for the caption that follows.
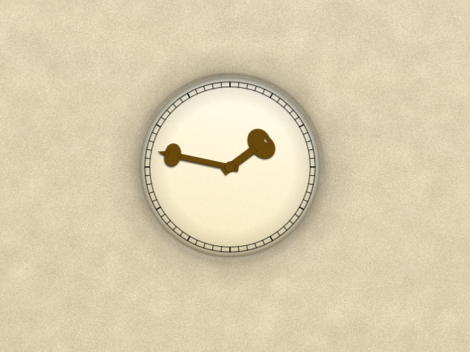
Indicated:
1.47
